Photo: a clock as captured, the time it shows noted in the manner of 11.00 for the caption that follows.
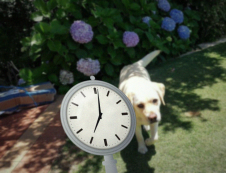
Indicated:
7.01
